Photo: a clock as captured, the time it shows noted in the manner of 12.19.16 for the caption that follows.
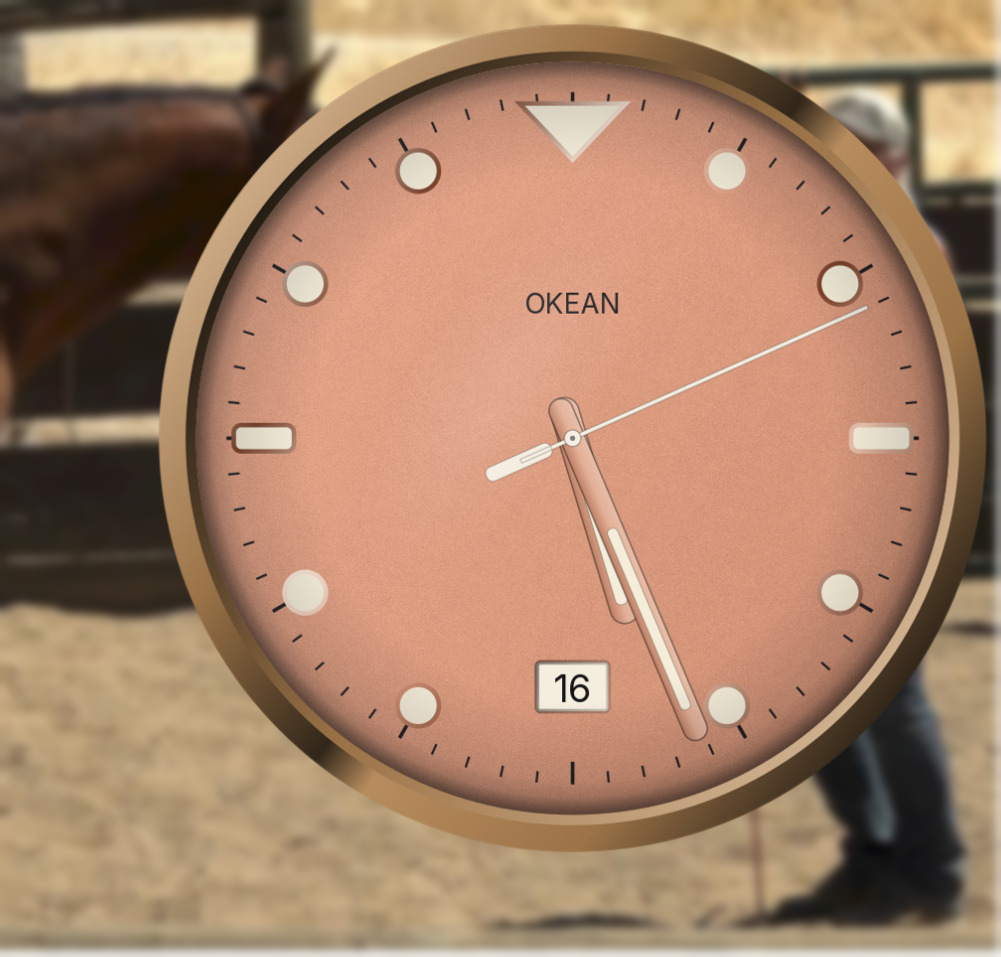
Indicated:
5.26.11
